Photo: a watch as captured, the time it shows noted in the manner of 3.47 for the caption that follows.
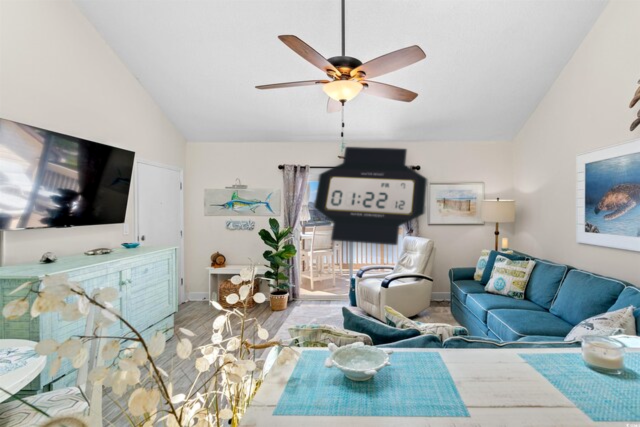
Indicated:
1.22
